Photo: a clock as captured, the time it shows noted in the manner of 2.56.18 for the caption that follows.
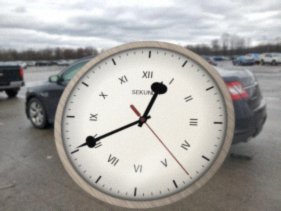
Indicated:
12.40.23
